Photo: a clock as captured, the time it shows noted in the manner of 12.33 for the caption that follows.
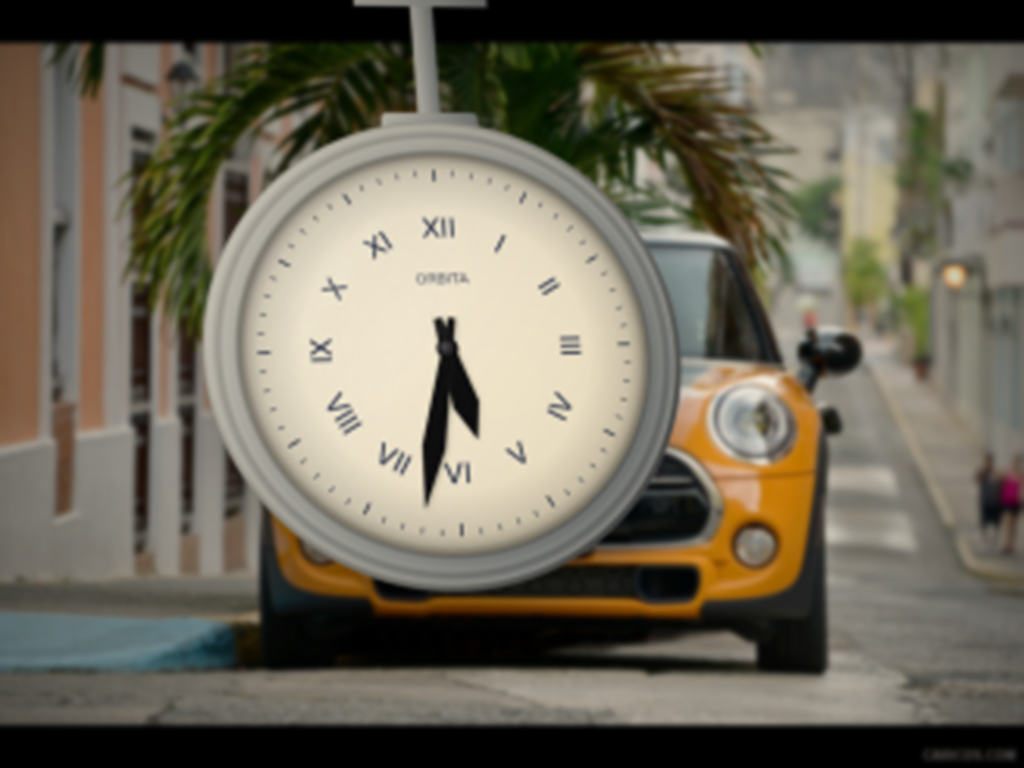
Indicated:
5.32
